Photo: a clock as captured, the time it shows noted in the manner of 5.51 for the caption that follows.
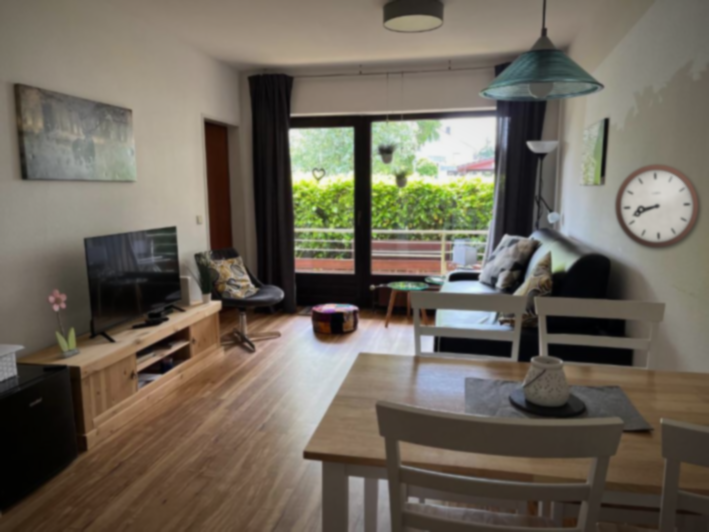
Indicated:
8.42
